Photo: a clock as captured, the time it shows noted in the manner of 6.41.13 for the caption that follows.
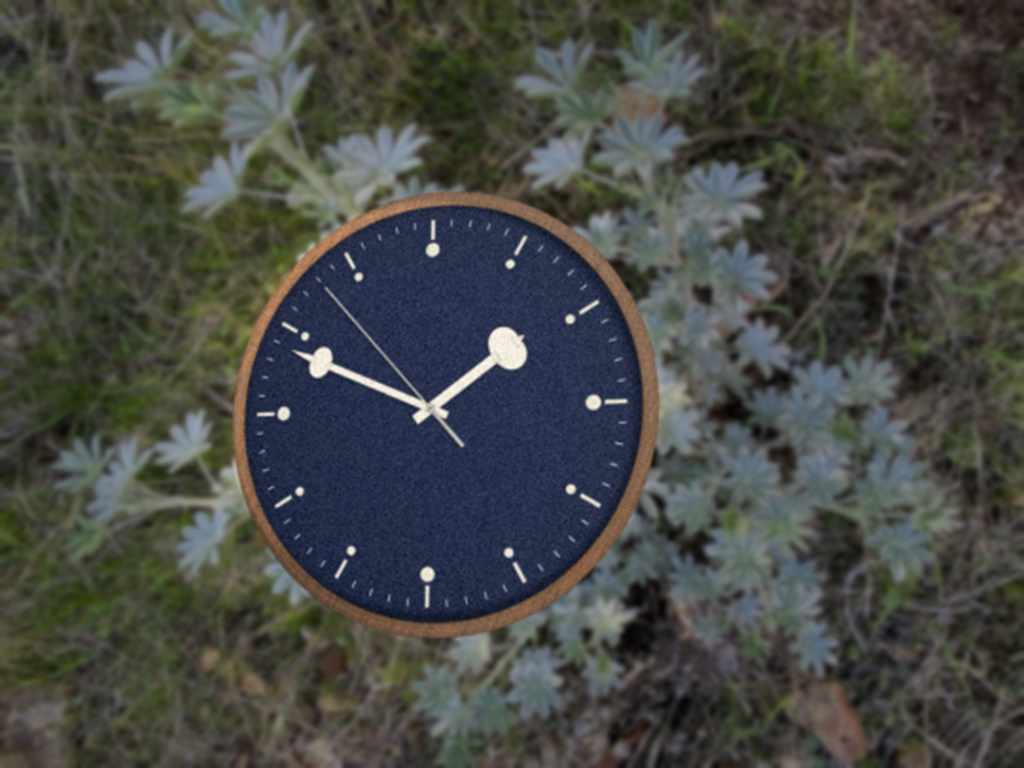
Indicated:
1.48.53
